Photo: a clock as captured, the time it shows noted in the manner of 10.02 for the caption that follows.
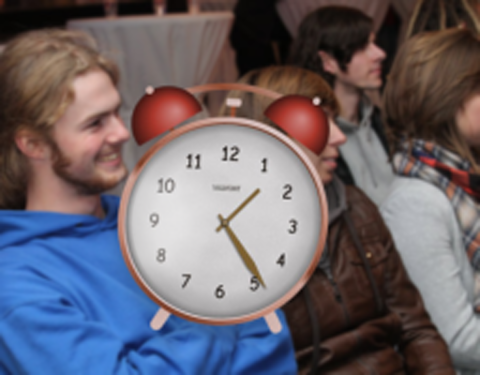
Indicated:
1.24
